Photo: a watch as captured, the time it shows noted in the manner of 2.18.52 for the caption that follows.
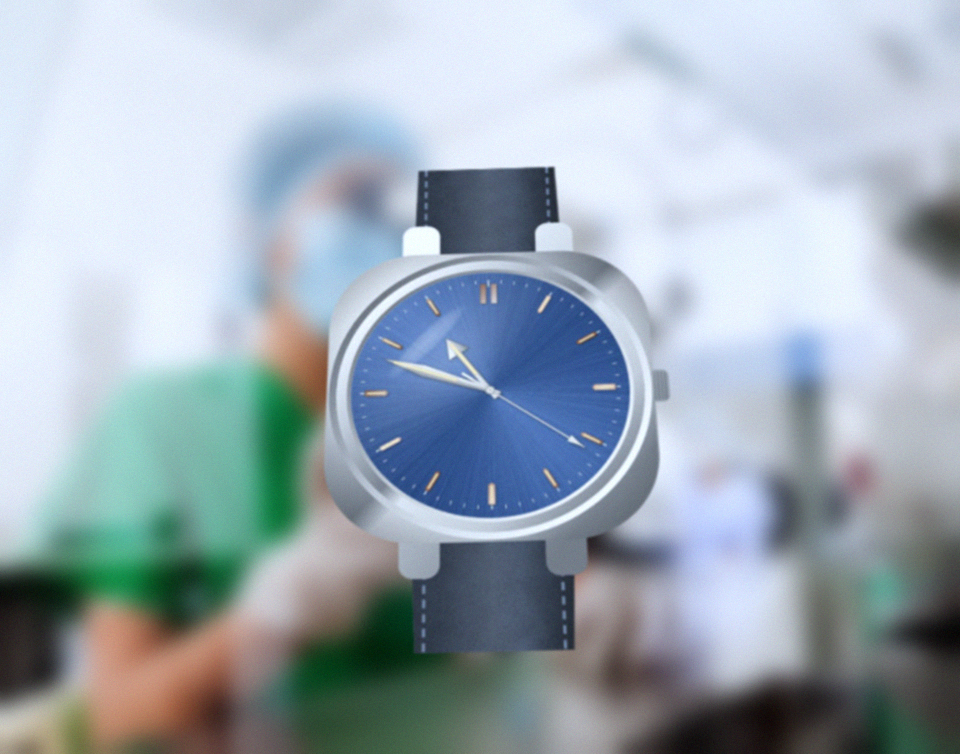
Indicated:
10.48.21
